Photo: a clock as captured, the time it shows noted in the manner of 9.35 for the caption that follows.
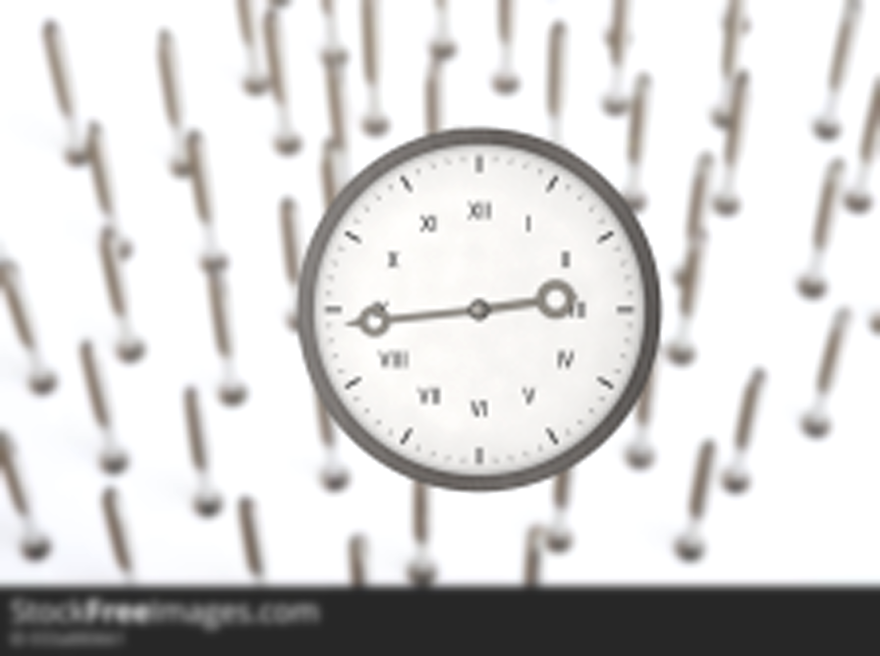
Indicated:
2.44
